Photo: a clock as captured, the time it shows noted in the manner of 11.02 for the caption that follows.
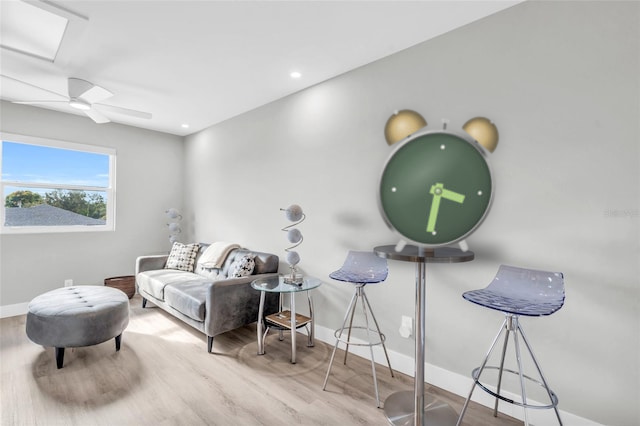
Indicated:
3.31
